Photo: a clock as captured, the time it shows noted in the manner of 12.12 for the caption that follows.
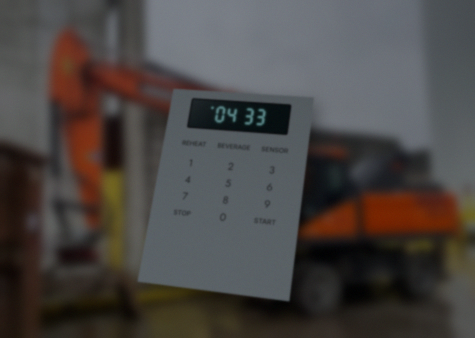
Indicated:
4.33
